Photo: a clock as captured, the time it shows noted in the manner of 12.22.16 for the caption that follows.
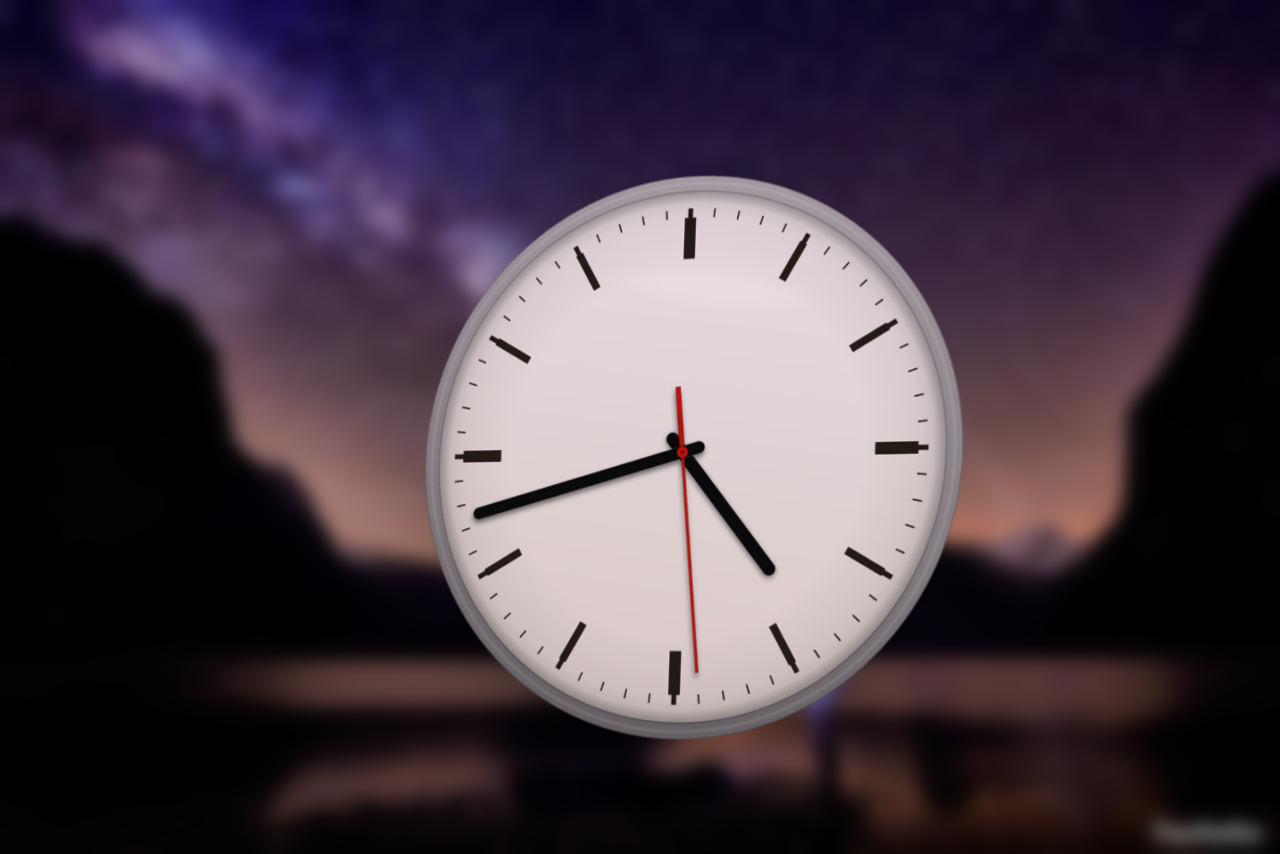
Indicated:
4.42.29
